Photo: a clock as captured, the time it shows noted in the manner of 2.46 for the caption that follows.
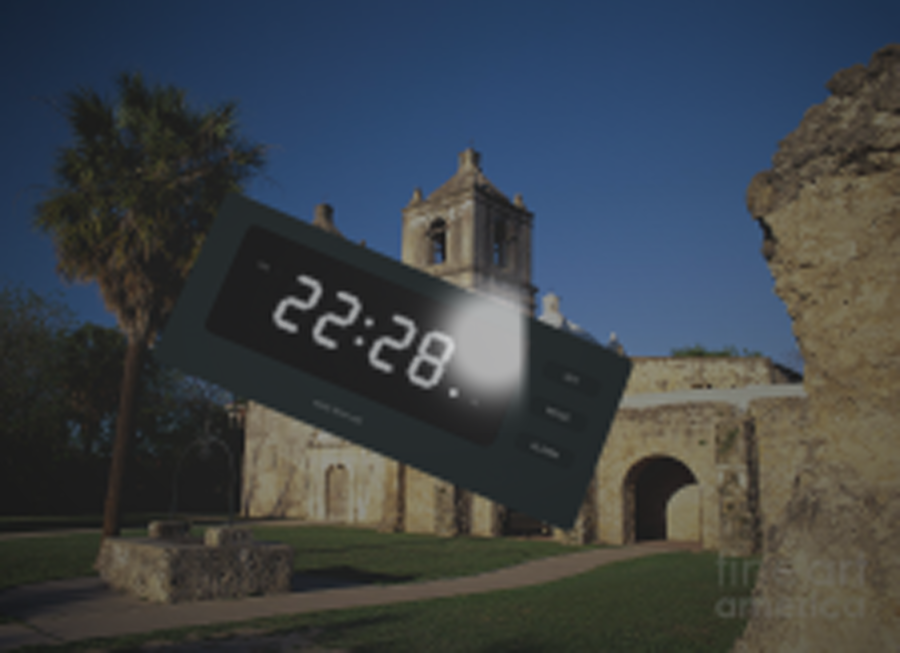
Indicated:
22.28
